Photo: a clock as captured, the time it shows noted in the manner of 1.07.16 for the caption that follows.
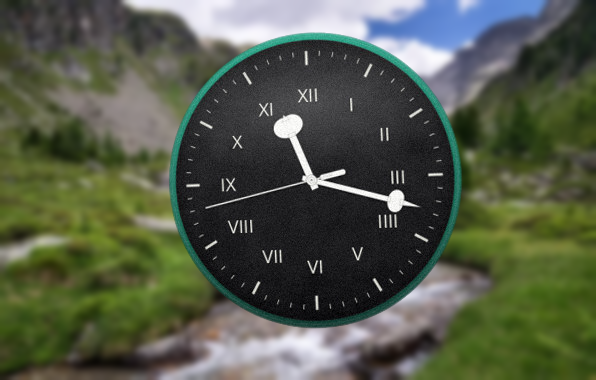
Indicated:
11.17.43
